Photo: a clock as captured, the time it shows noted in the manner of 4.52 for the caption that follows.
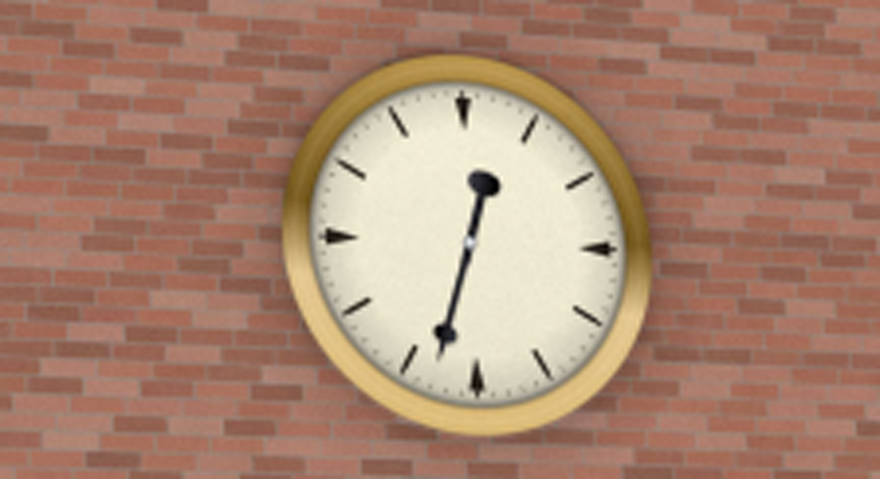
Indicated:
12.33
